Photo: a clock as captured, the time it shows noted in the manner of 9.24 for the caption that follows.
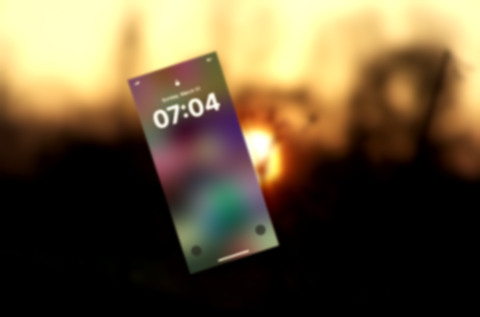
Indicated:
7.04
